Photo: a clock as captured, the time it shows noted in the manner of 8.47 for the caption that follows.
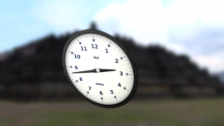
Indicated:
2.43
